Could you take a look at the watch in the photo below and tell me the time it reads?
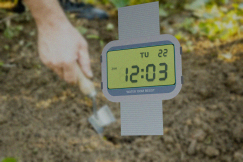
12:03
